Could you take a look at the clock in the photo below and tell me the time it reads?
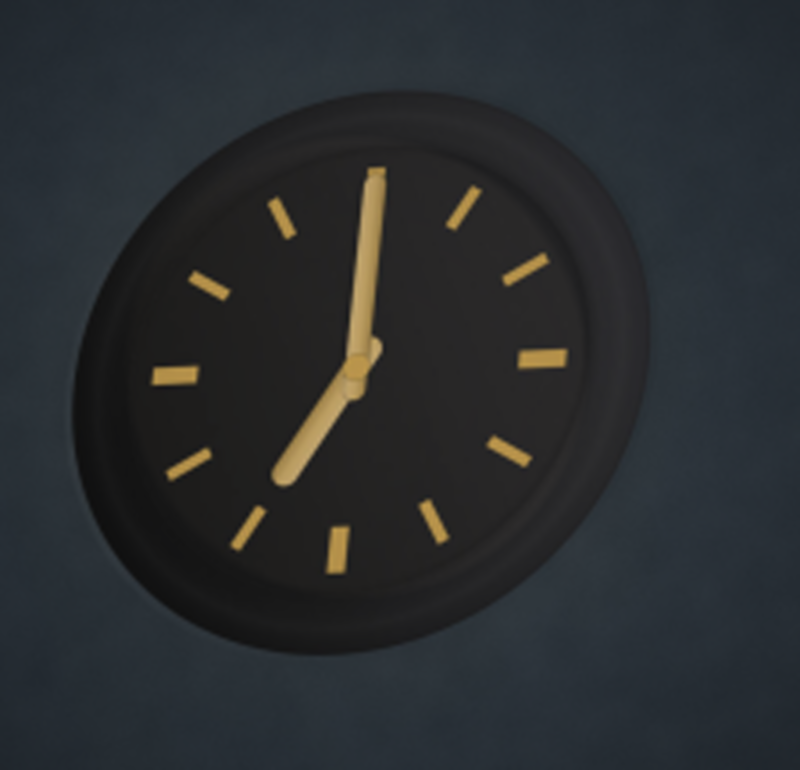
7:00
